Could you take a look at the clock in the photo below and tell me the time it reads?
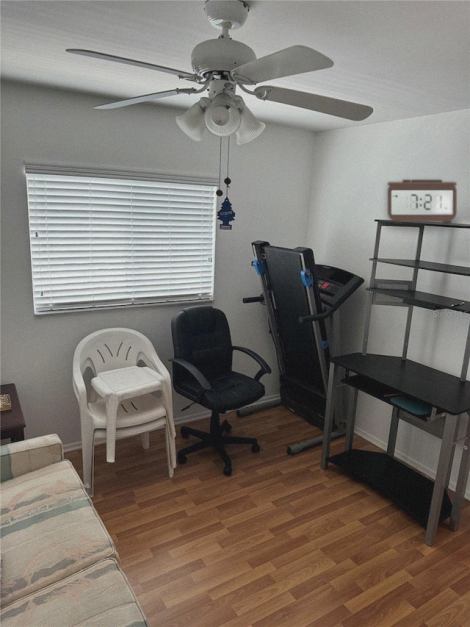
7:21
